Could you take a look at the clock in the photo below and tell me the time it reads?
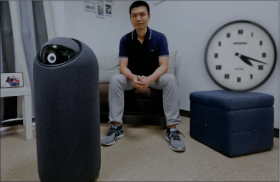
4:18
